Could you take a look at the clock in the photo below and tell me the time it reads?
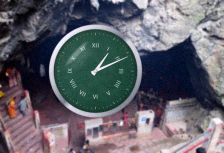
1:11
